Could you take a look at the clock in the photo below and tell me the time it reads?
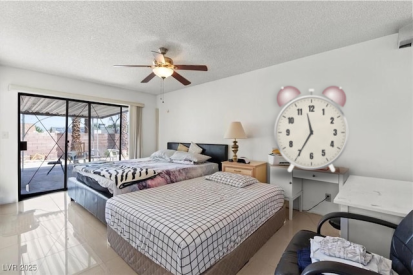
11:35
